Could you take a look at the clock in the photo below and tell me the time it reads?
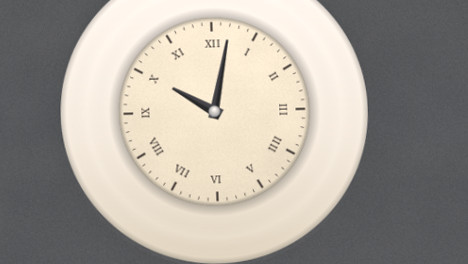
10:02
